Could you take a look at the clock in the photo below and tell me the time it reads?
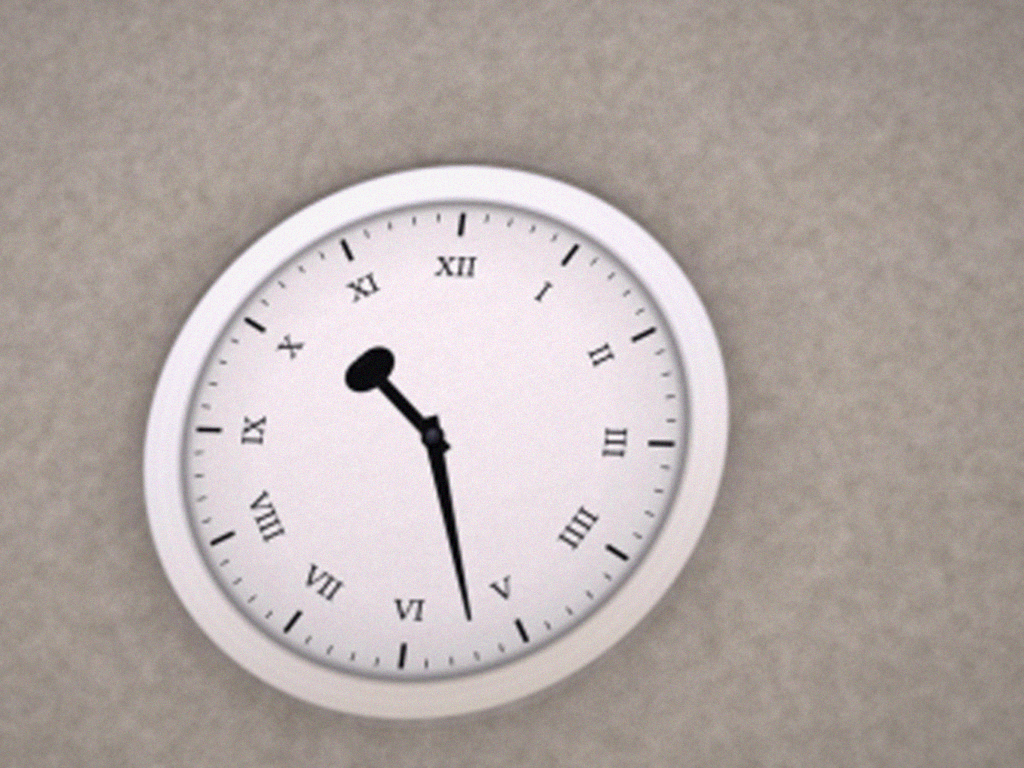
10:27
